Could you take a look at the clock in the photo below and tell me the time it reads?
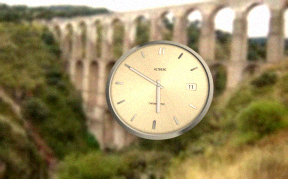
5:50
